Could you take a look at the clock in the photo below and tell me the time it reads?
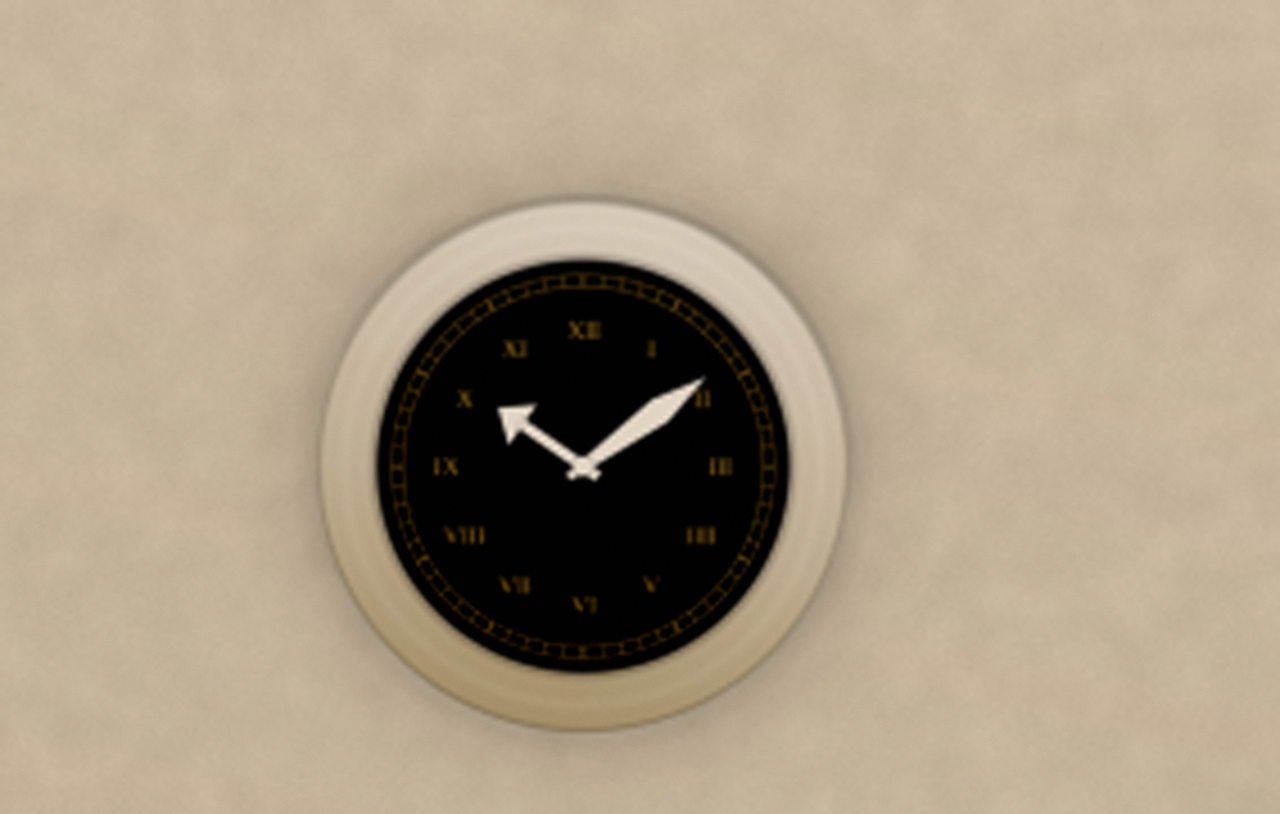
10:09
